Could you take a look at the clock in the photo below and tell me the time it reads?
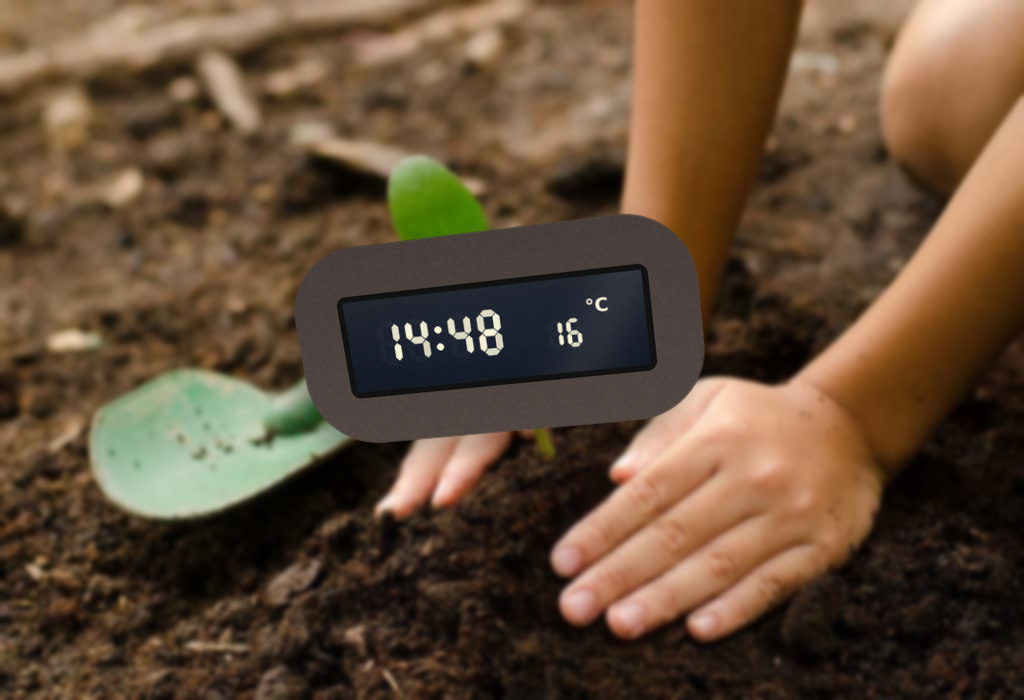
14:48
